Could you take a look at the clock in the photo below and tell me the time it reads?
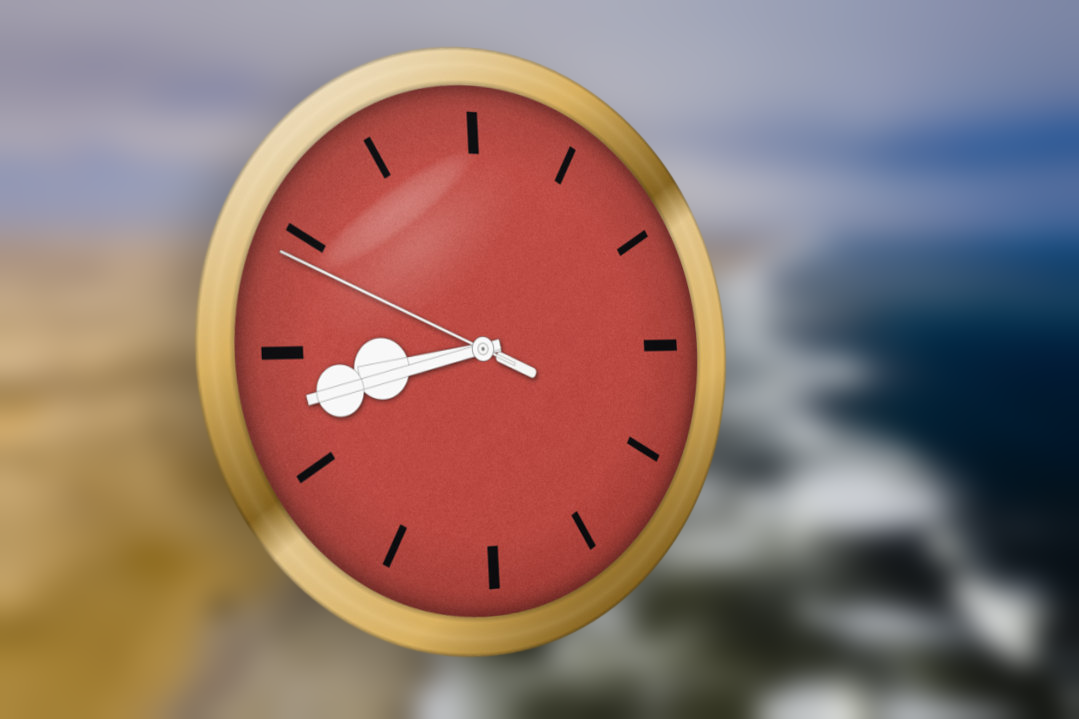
8:42:49
